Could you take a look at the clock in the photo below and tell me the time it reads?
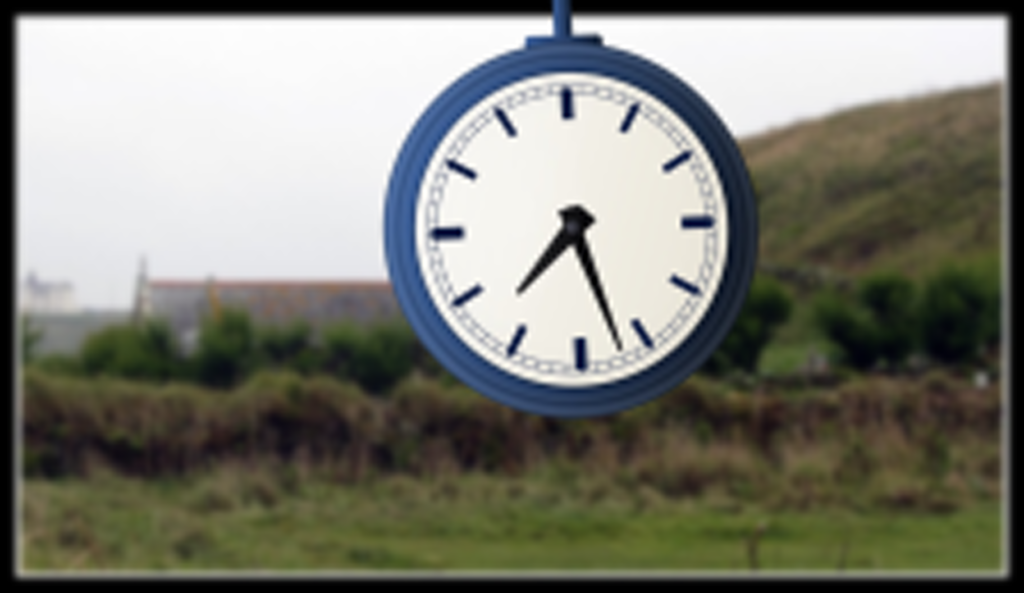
7:27
